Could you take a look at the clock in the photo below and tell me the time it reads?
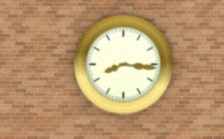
8:16
